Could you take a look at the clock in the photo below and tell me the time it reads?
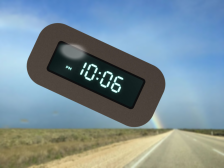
10:06
